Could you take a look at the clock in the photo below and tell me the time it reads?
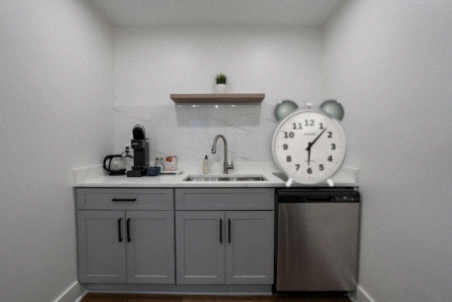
6:07
